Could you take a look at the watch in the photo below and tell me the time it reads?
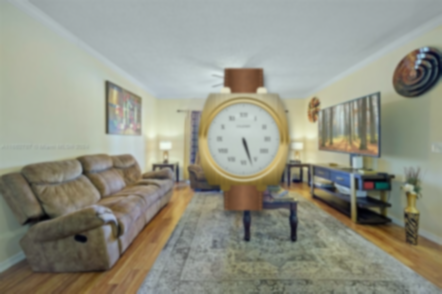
5:27
